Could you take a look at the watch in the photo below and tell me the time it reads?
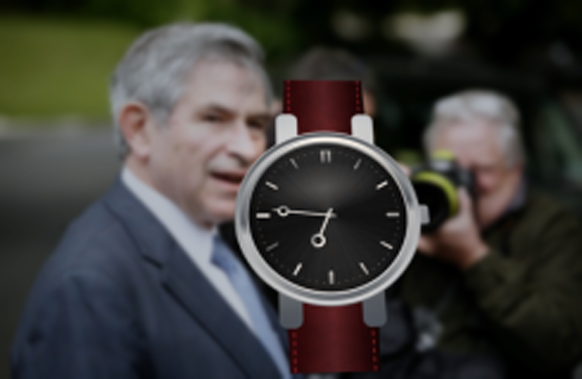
6:46
